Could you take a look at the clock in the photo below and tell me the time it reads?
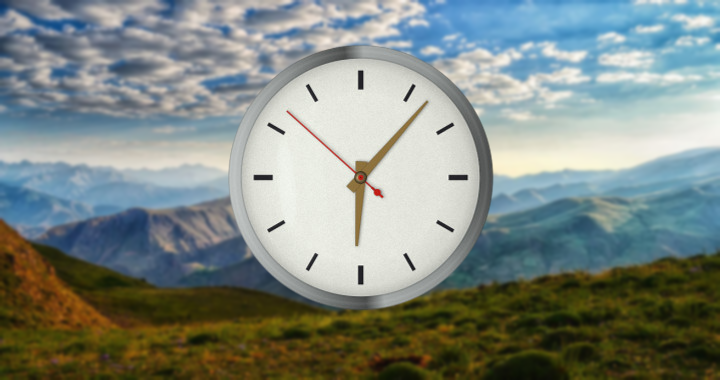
6:06:52
